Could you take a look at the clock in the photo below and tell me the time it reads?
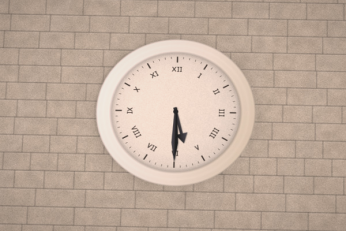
5:30
